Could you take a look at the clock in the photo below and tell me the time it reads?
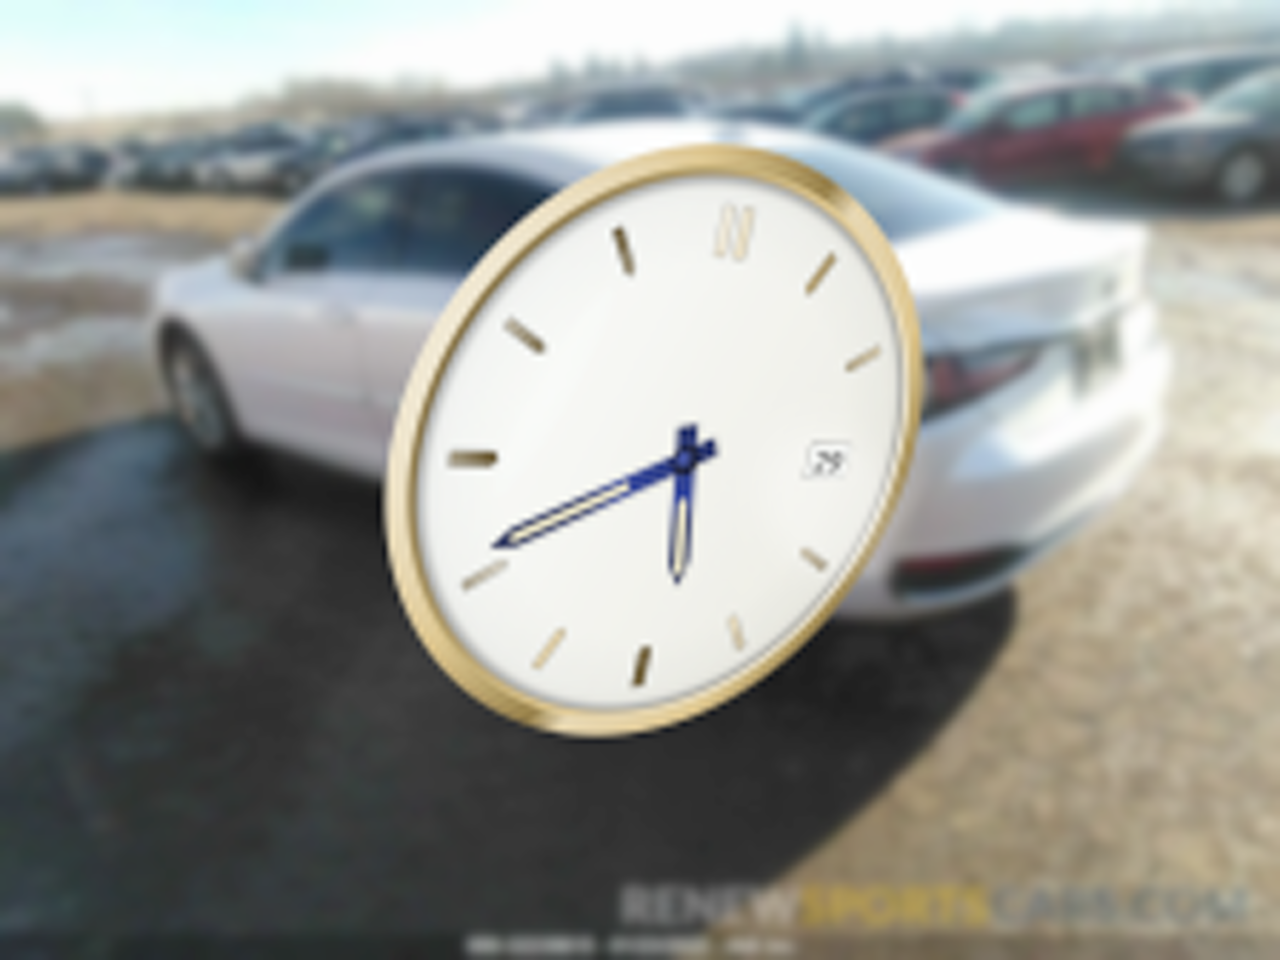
5:41
